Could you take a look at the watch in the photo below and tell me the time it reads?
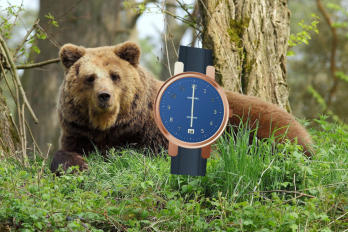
6:00
